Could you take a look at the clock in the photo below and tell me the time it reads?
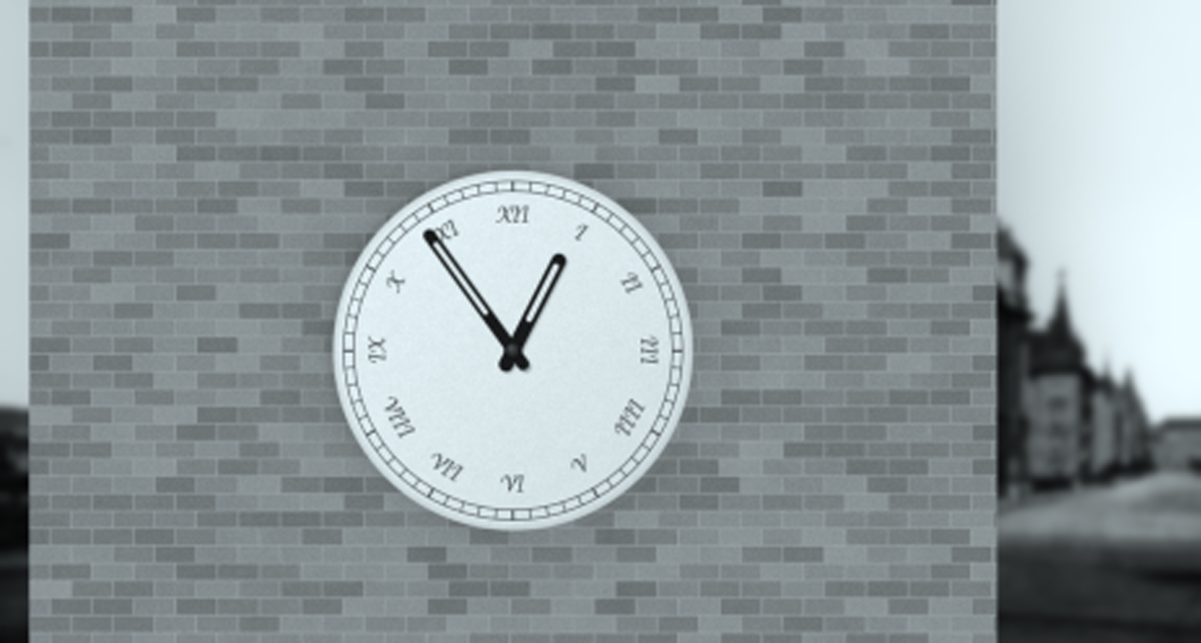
12:54
